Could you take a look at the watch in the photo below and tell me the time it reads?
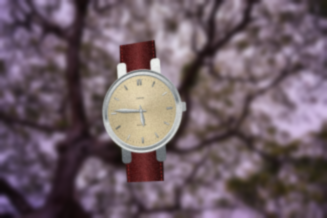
5:46
